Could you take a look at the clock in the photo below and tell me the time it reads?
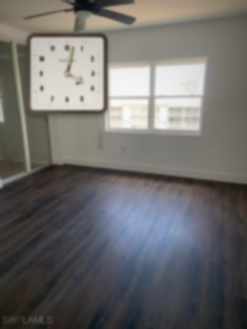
4:02
